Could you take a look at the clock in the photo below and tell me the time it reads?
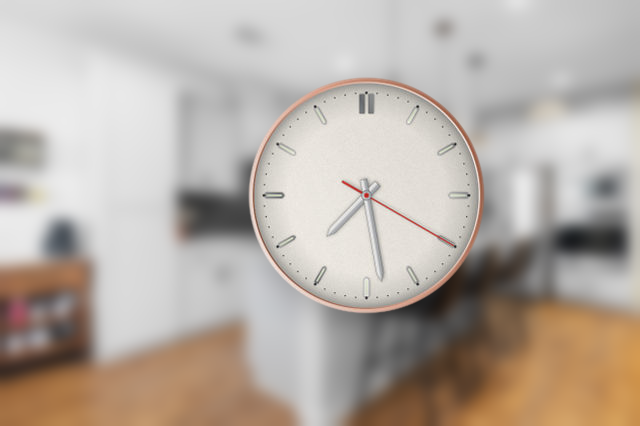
7:28:20
